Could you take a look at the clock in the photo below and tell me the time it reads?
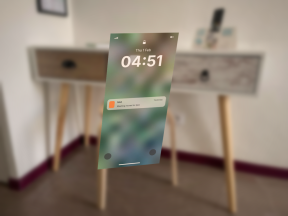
4:51
